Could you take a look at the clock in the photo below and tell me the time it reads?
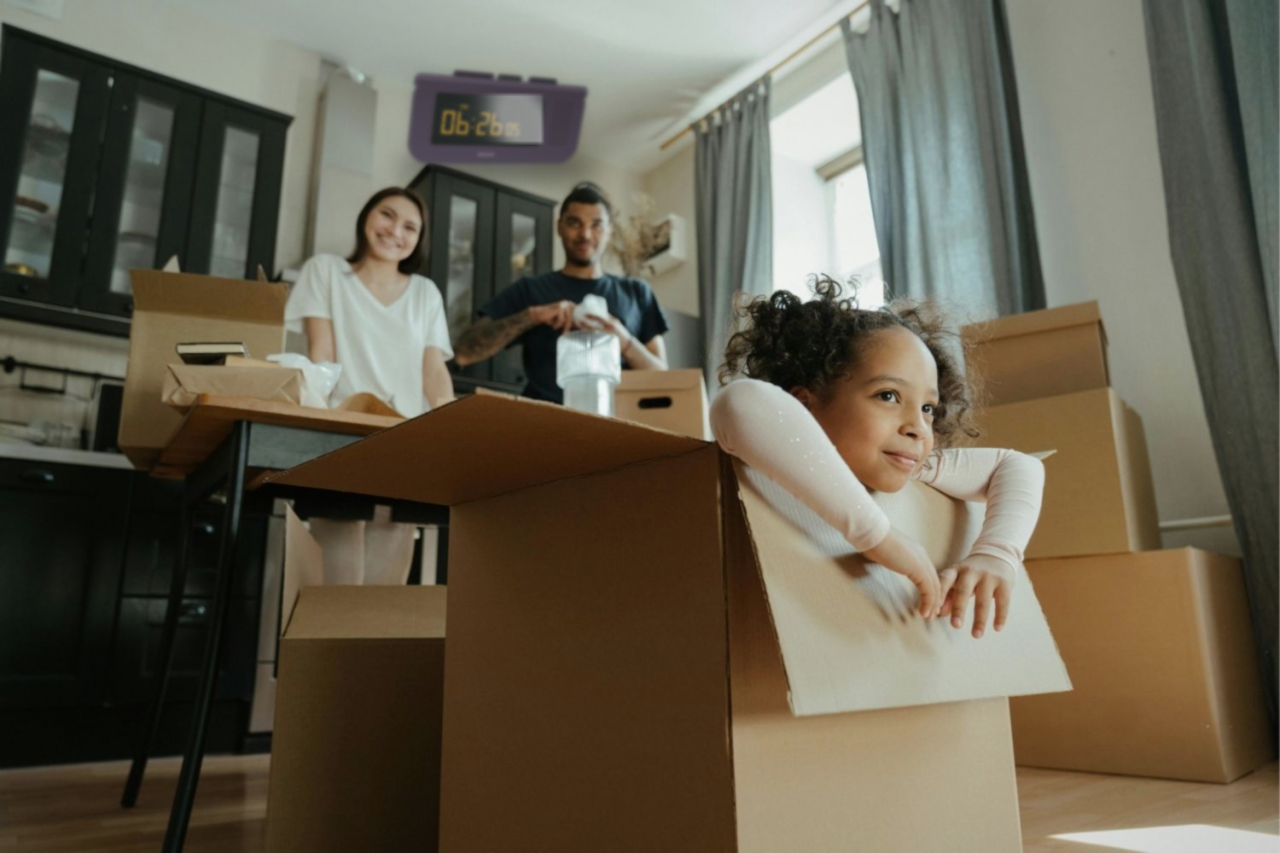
6:26
